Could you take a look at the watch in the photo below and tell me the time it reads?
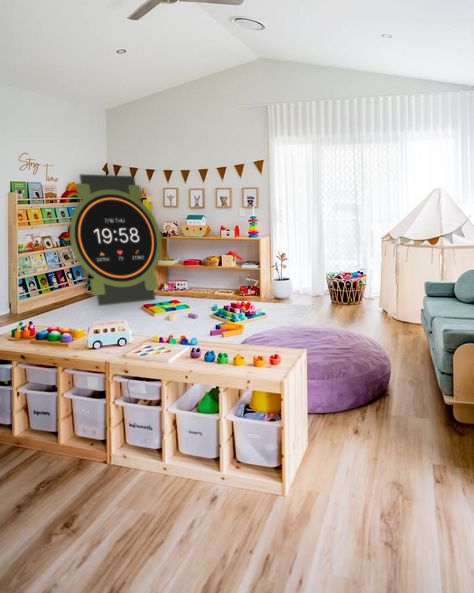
19:58
